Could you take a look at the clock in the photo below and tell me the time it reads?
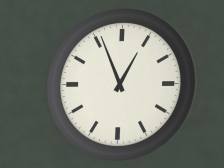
12:56
